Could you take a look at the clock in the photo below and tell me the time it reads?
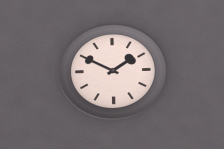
1:50
